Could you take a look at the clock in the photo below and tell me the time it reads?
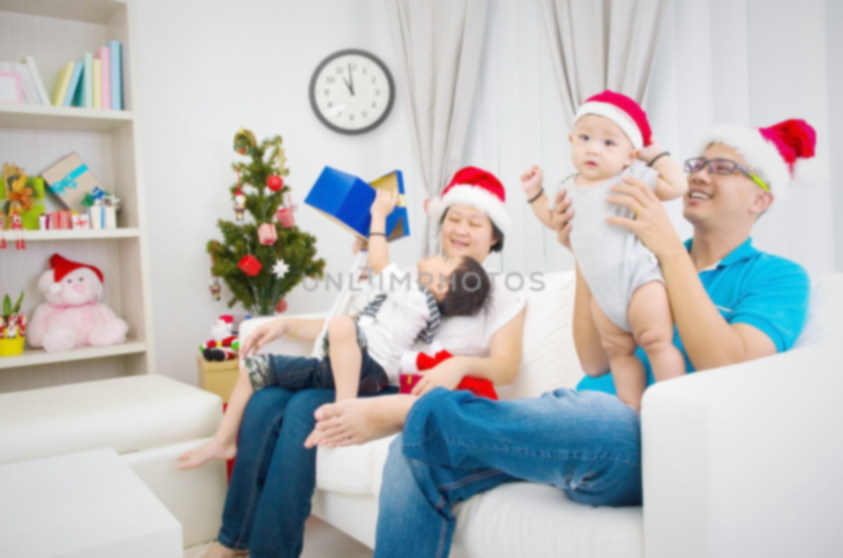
10:59
